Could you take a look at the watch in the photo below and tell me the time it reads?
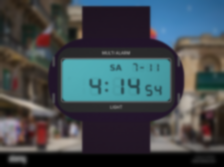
4:14:54
